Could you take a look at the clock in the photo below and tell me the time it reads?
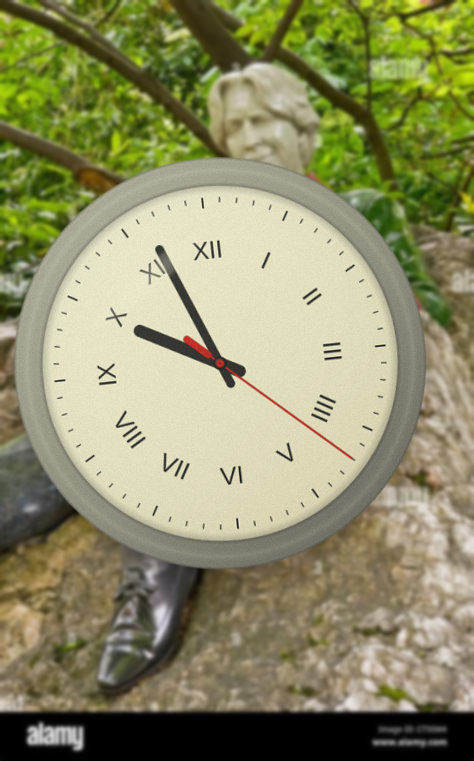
9:56:22
